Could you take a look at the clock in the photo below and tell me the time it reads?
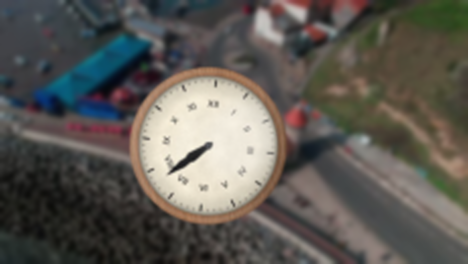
7:38
